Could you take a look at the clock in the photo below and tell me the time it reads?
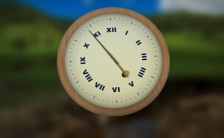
4:54
